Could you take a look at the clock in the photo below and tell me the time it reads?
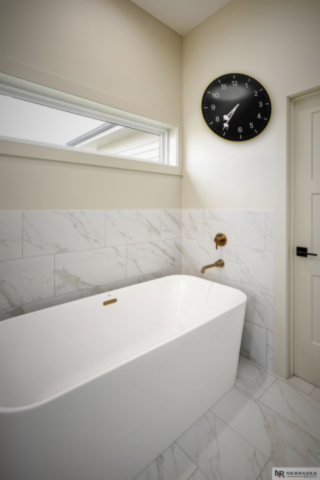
7:36
